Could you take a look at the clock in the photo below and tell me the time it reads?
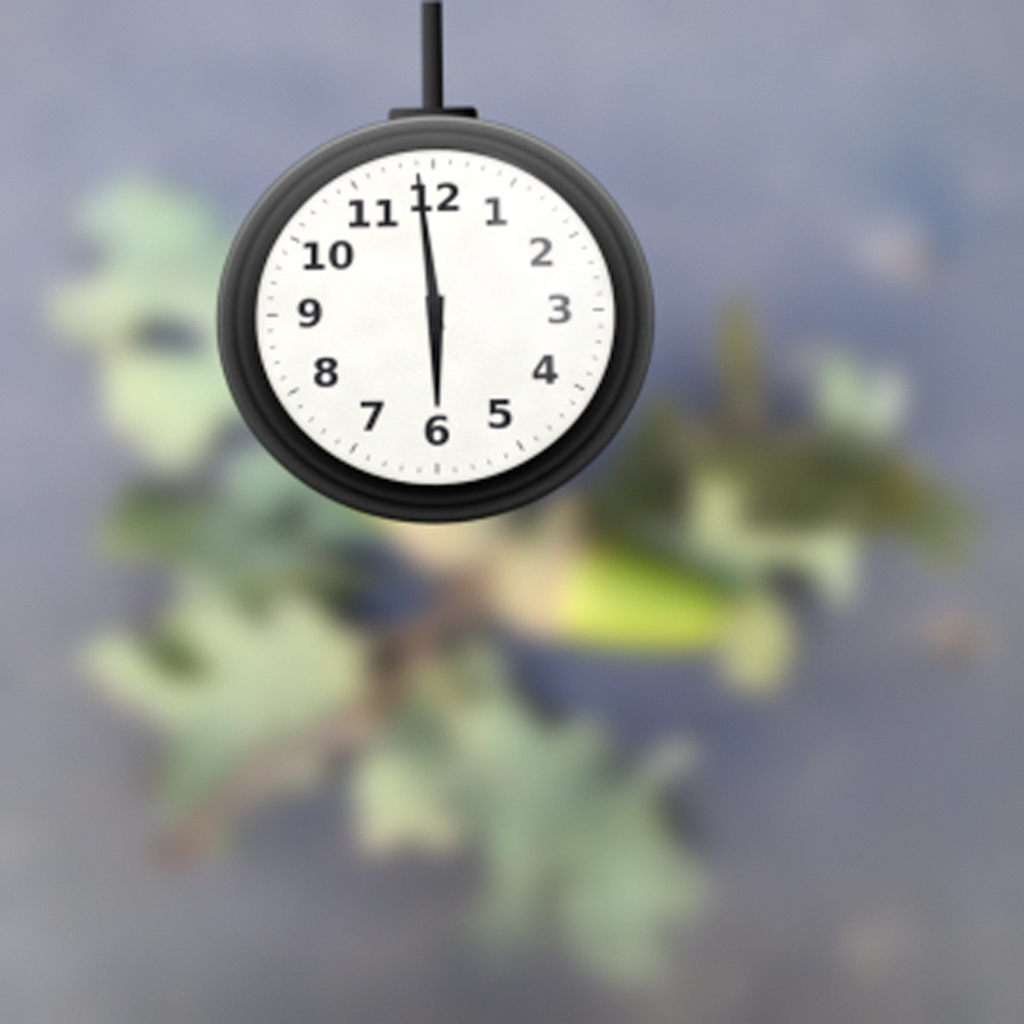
5:59
